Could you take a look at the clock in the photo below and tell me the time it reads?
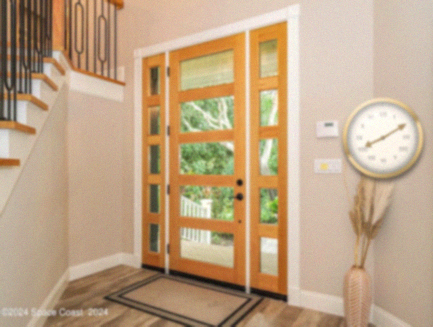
8:10
